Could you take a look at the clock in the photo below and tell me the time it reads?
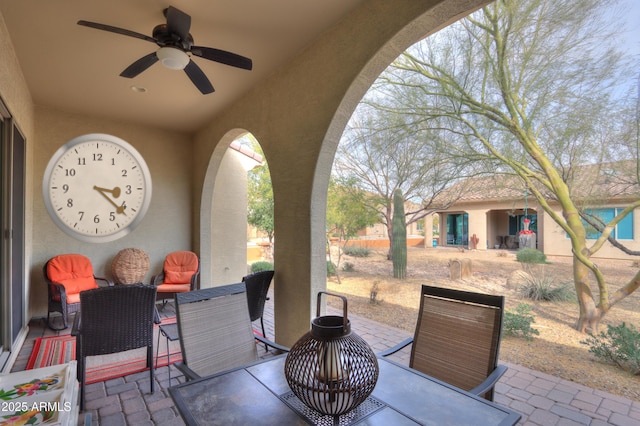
3:22
